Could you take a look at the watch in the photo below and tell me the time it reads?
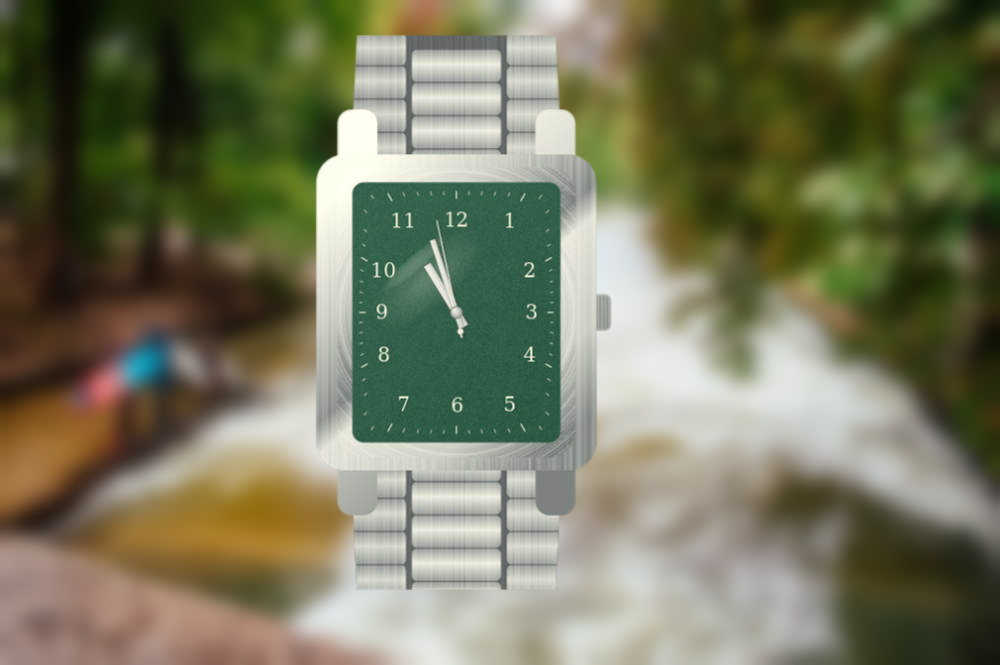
10:56:58
